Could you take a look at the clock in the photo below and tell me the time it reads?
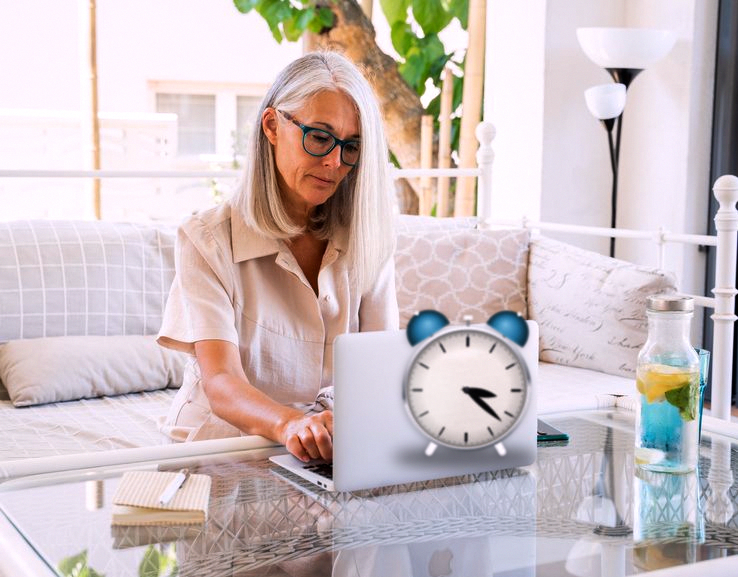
3:22
